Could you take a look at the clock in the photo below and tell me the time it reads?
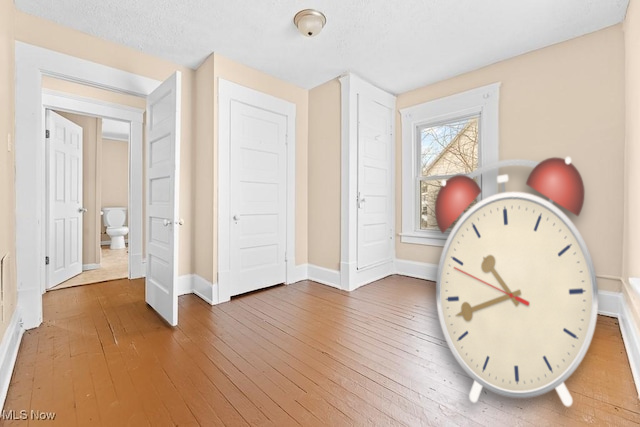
10:42:49
